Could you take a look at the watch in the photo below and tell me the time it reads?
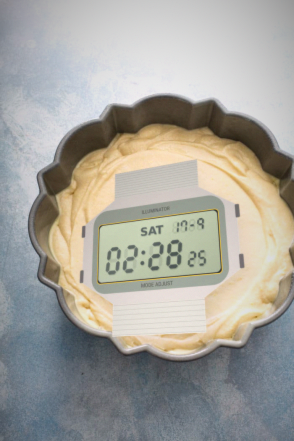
2:28:25
